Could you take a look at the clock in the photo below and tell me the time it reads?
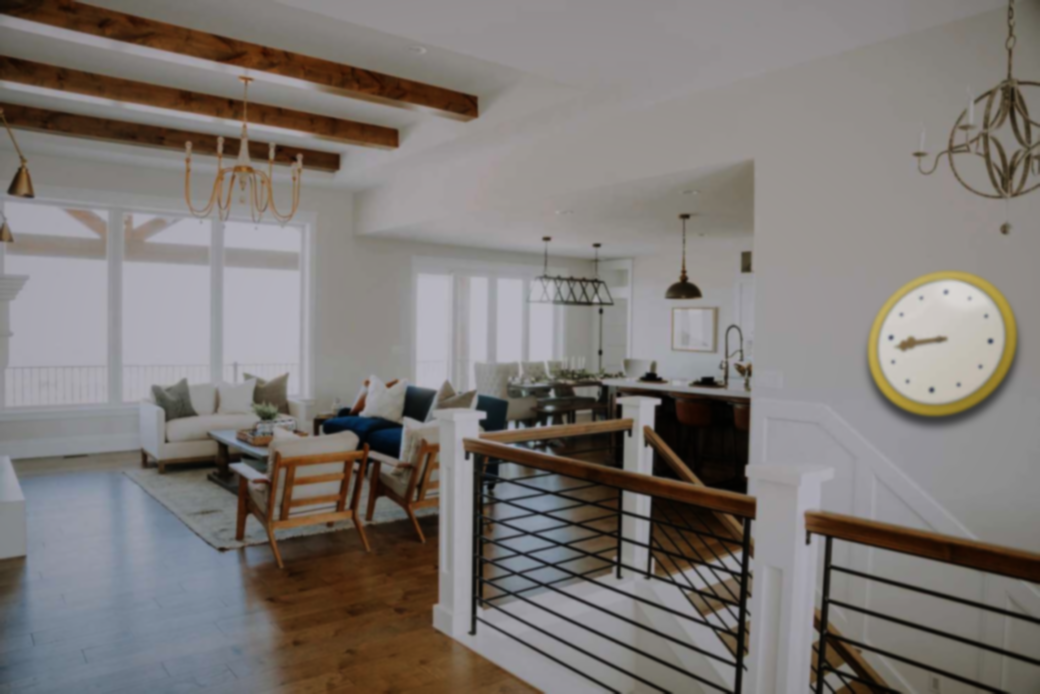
8:43
